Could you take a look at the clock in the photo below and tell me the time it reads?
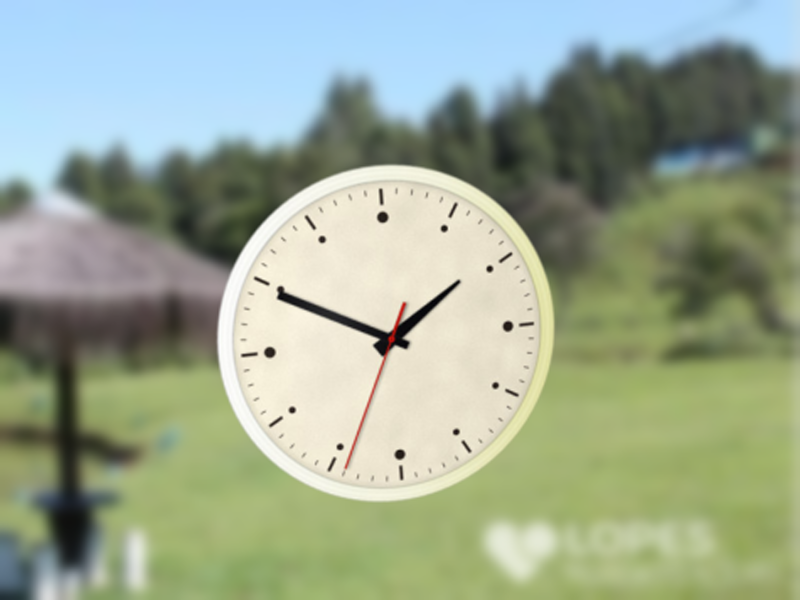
1:49:34
